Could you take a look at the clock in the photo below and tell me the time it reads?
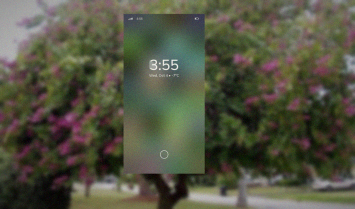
3:55
